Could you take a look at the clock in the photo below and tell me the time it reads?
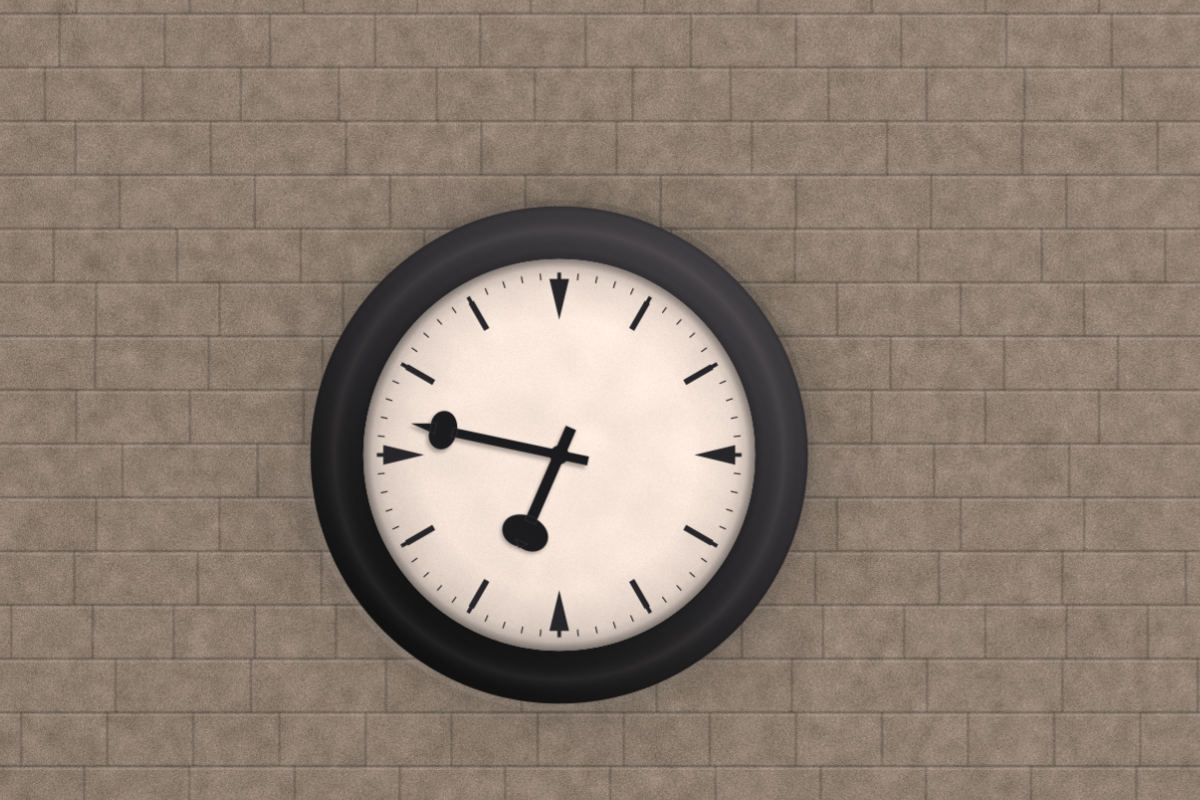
6:47
